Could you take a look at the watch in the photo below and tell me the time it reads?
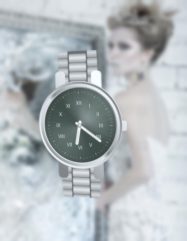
6:21
